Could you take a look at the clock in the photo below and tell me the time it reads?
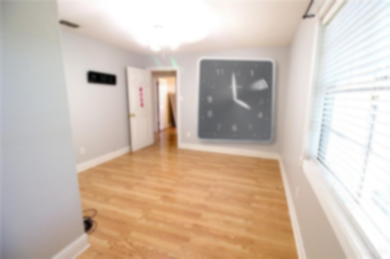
3:59
